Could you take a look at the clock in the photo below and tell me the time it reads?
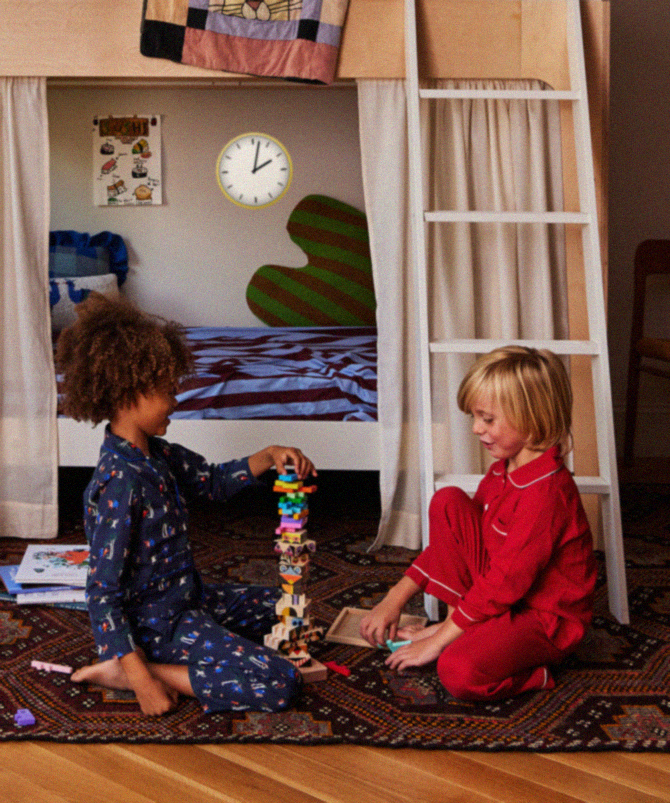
2:02
